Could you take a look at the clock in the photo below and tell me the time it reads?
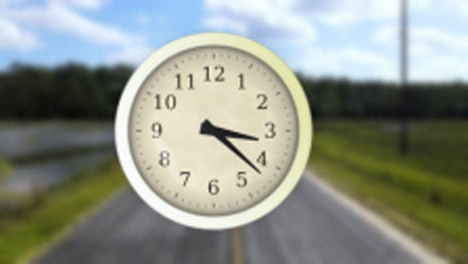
3:22
